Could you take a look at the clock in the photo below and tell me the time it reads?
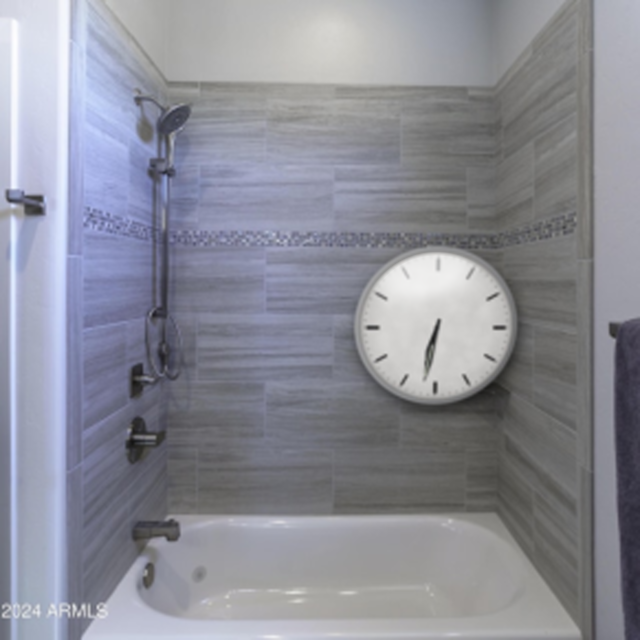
6:32
